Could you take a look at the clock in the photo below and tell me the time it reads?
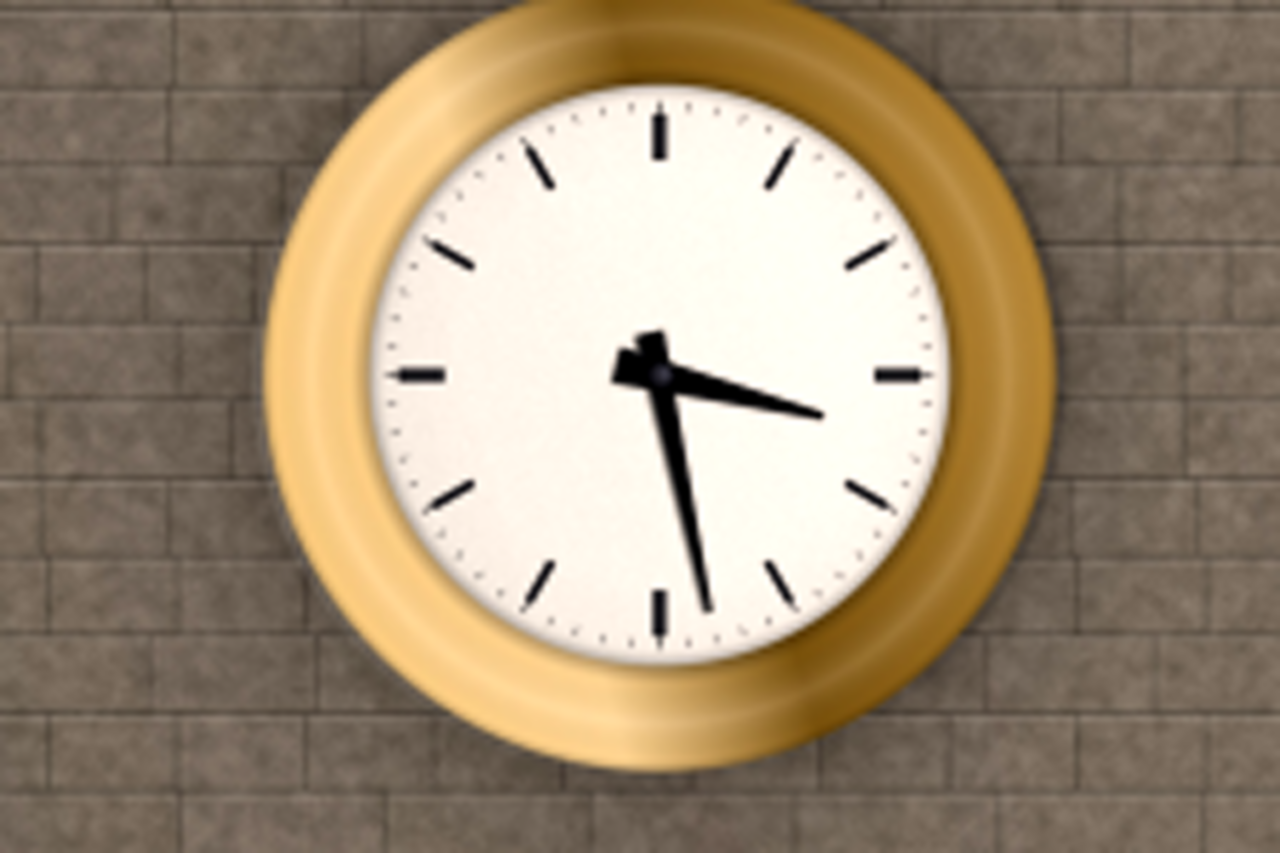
3:28
